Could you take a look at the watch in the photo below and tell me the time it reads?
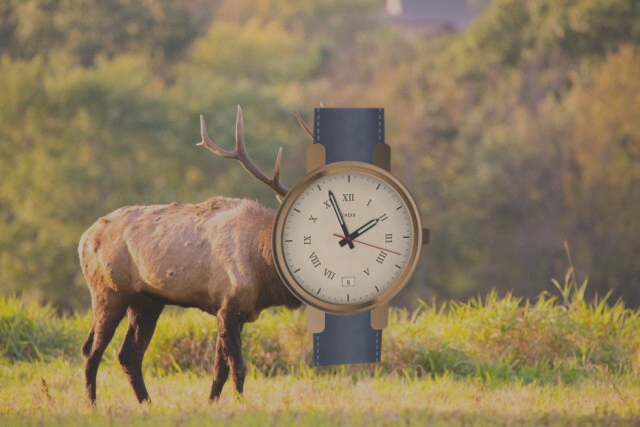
1:56:18
